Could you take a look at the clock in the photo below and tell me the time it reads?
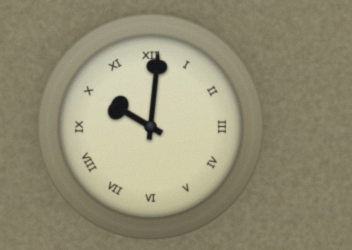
10:01
